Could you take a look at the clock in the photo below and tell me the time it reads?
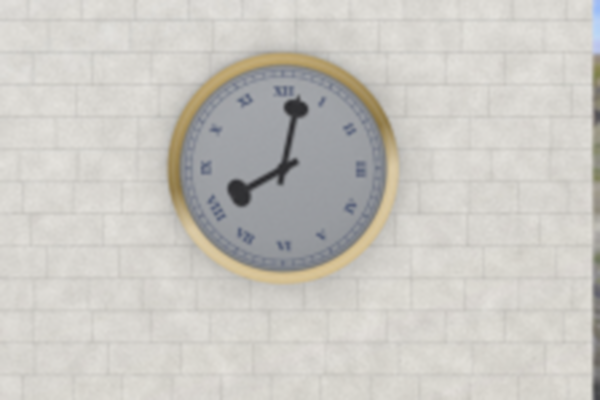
8:02
